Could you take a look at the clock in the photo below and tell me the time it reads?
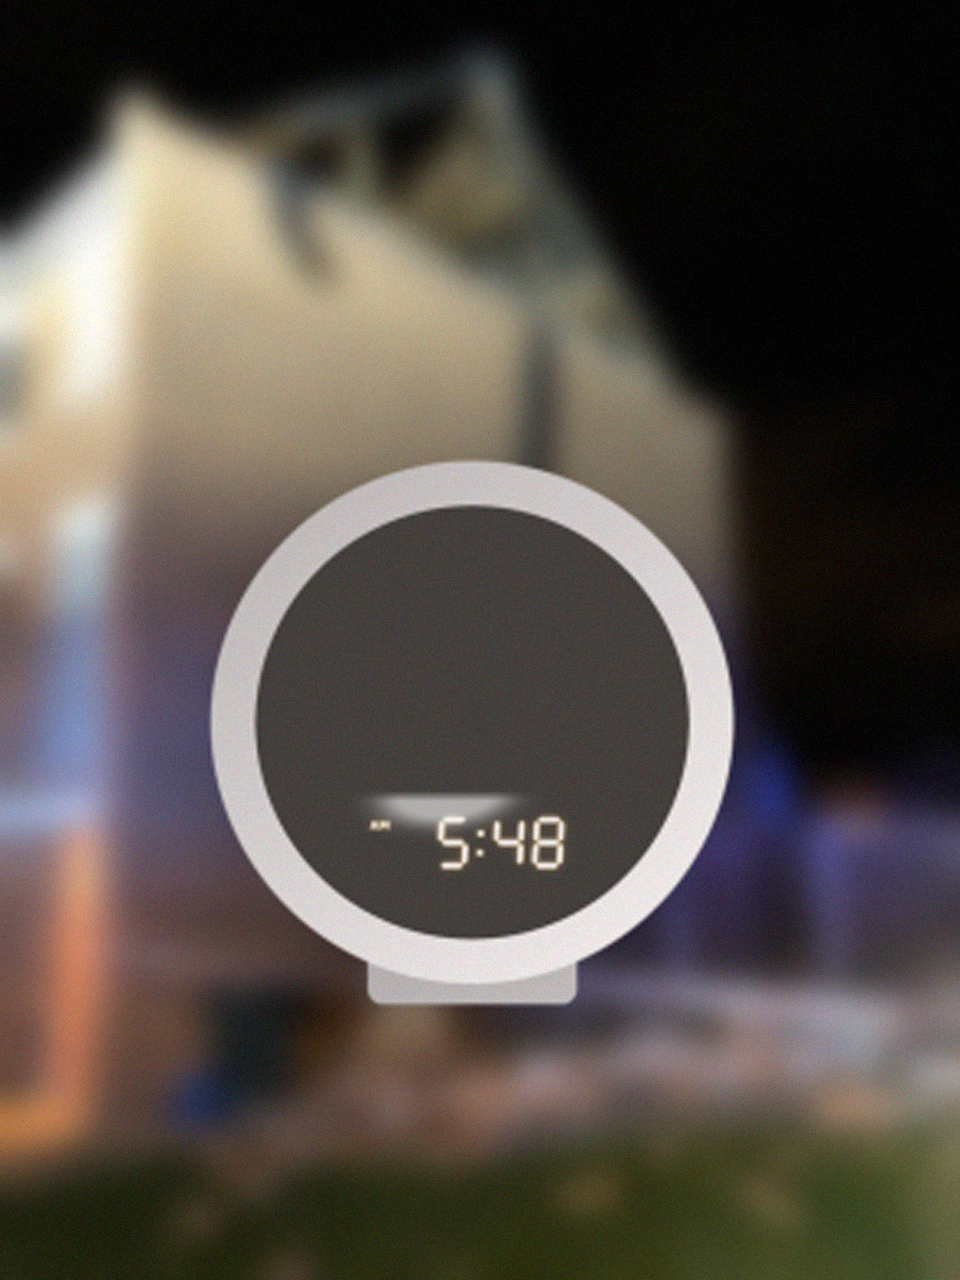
5:48
